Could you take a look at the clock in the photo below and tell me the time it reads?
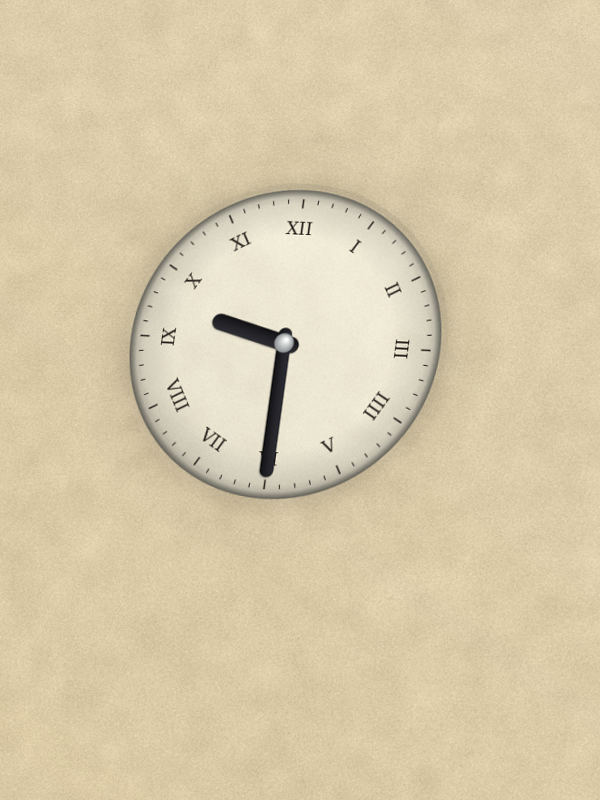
9:30
